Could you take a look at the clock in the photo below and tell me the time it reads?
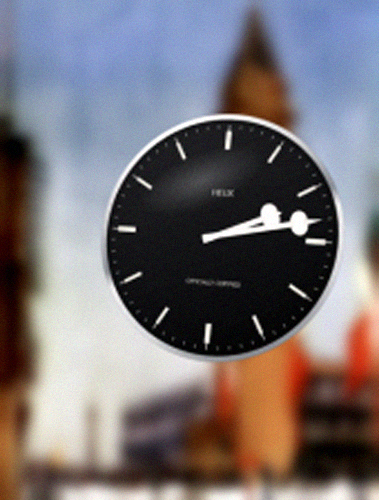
2:13
